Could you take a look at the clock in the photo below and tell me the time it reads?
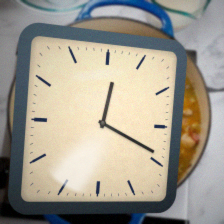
12:19
